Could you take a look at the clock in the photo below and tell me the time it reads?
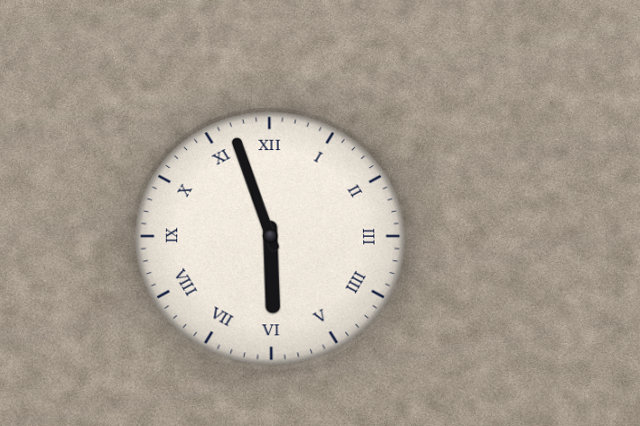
5:57
